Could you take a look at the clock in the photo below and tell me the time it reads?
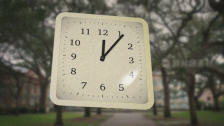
12:06
